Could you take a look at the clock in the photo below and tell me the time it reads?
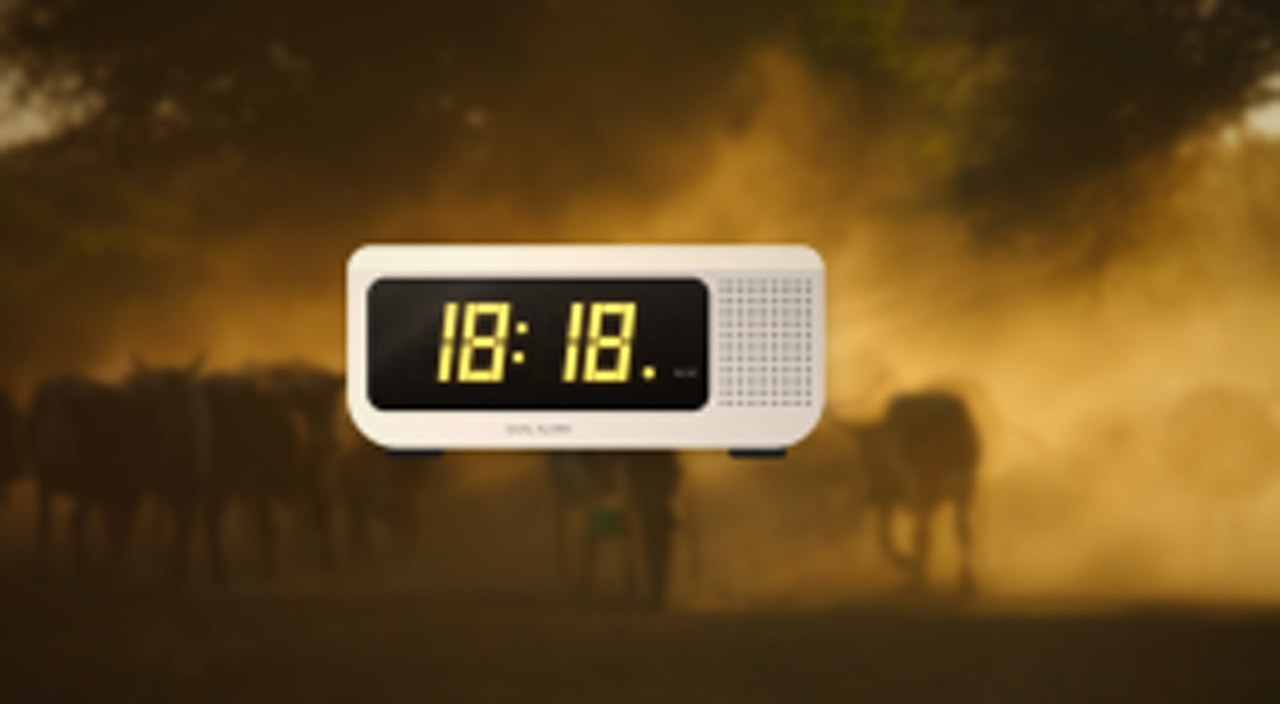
18:18
